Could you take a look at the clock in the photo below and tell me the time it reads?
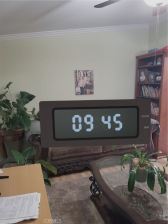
9:45
